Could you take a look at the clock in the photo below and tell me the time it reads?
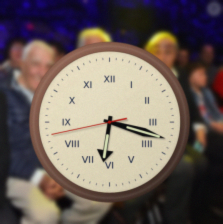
6:17:43
